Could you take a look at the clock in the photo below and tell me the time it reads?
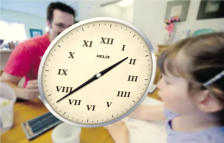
1:38
